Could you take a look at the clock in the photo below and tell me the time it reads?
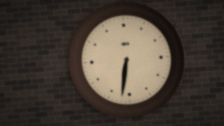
6:32
